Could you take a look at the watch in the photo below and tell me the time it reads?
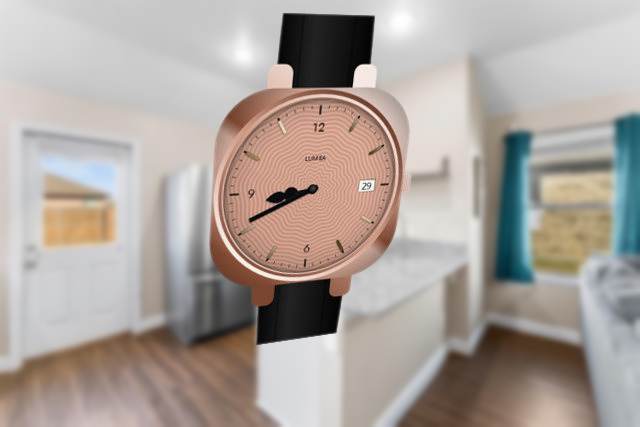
8:41
